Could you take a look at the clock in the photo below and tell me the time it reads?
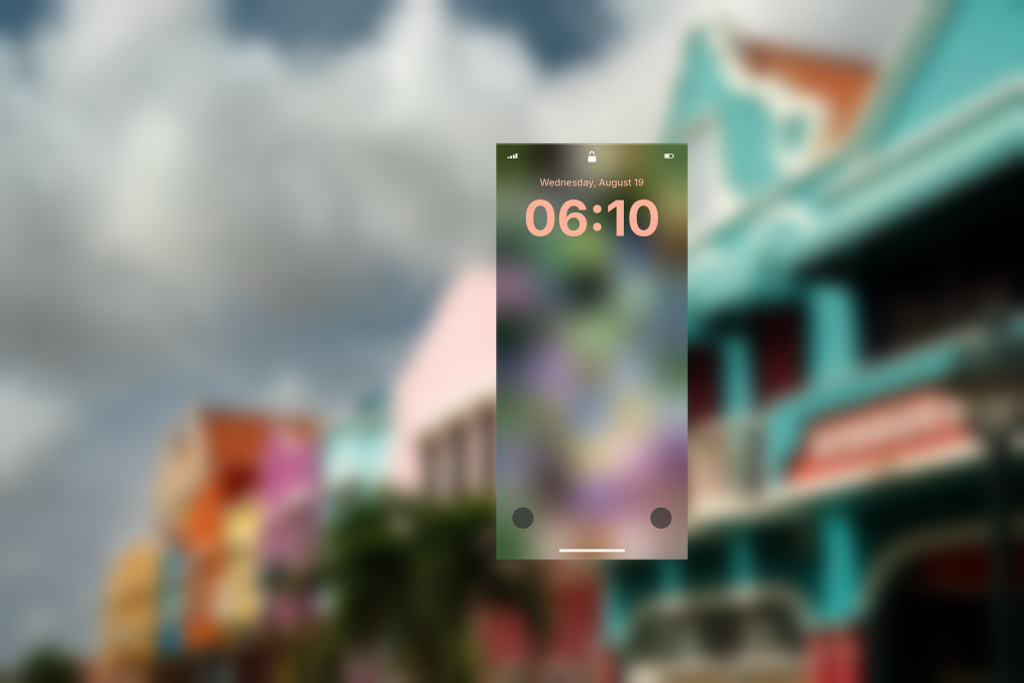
6:10
